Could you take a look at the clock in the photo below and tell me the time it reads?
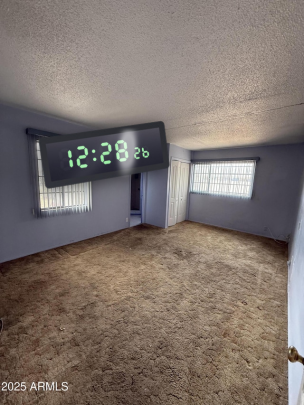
12:28:26
